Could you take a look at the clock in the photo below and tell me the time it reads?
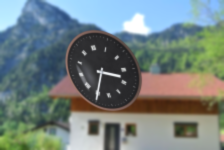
3:35
